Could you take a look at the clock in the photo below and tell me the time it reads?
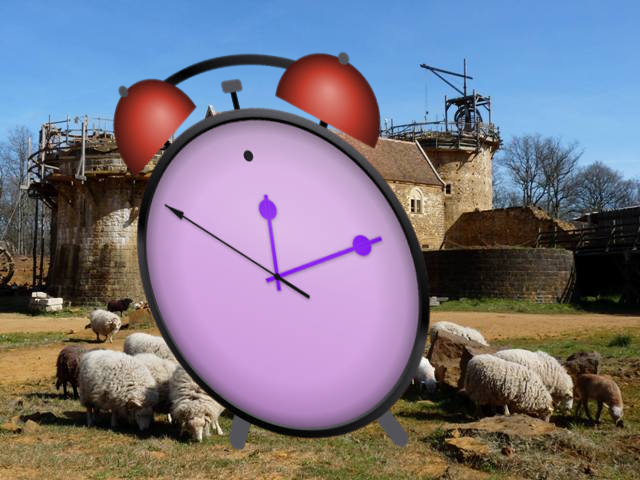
12:12:51
